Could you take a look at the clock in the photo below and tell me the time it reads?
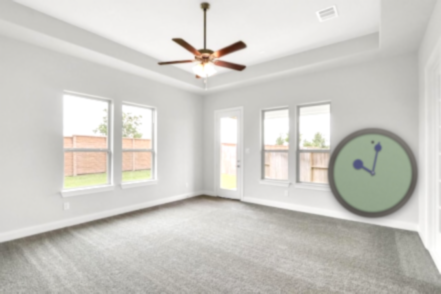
10:02
